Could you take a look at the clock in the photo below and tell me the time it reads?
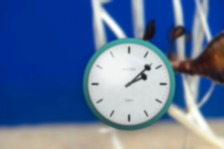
2:08
